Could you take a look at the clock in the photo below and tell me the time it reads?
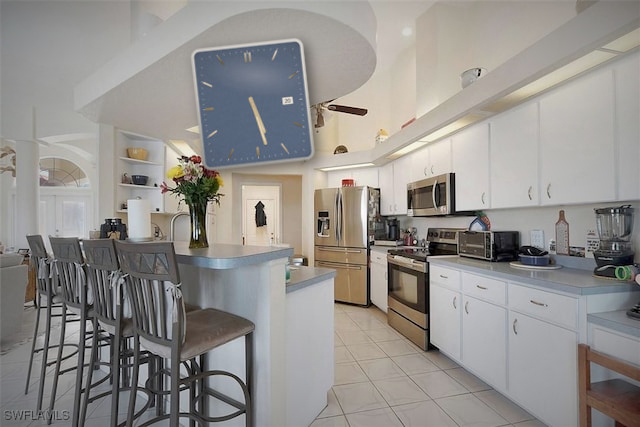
5:28
